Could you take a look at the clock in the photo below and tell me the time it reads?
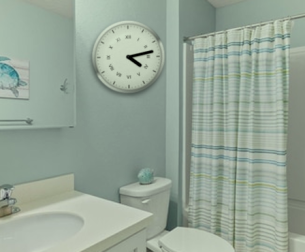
4:13
